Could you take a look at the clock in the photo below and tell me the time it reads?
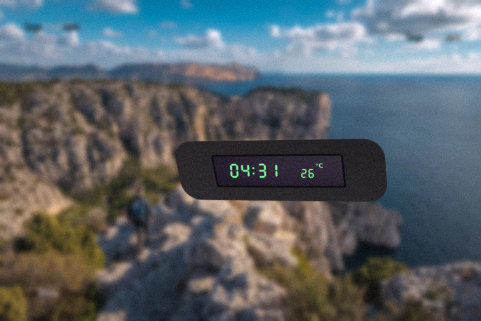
4:31
